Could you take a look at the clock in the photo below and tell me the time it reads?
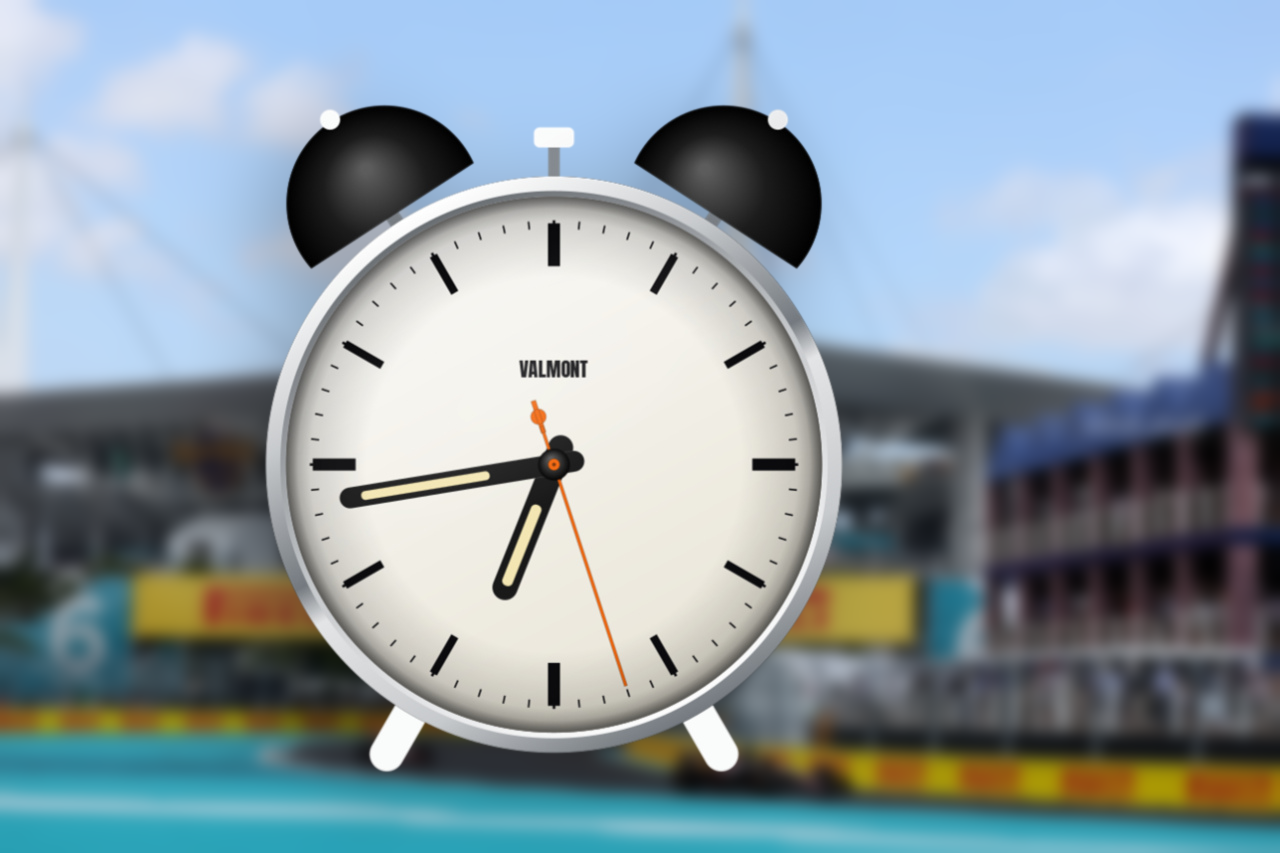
6:43:27
